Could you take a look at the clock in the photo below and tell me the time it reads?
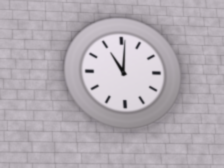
11:01
